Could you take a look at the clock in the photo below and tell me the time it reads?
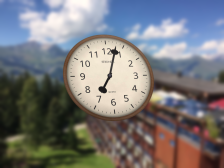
7:03
